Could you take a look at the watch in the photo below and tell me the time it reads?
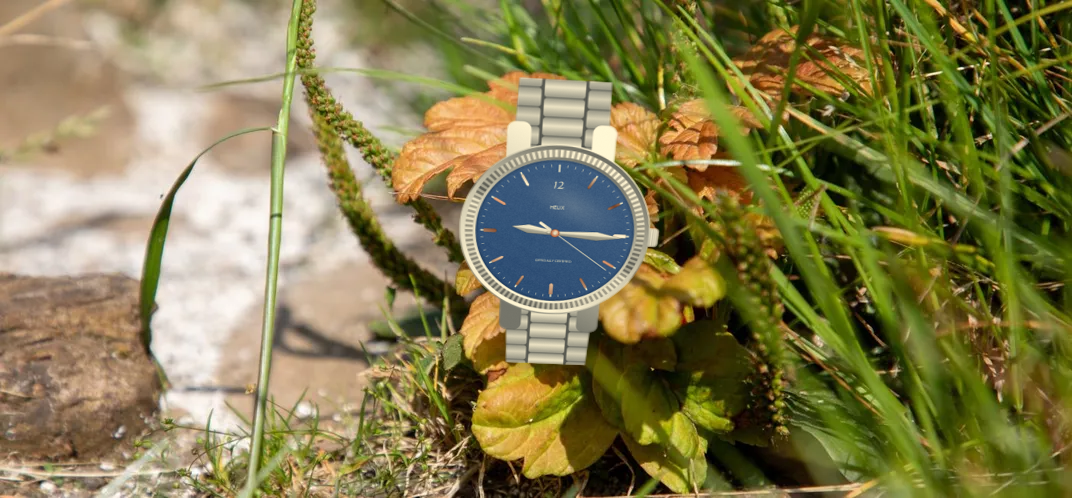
9:15:21
